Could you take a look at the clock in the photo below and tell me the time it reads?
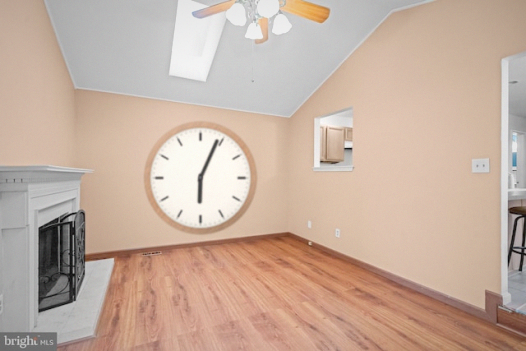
6:04
